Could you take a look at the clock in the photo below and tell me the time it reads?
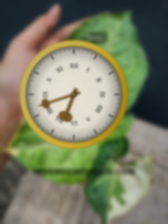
6:42
